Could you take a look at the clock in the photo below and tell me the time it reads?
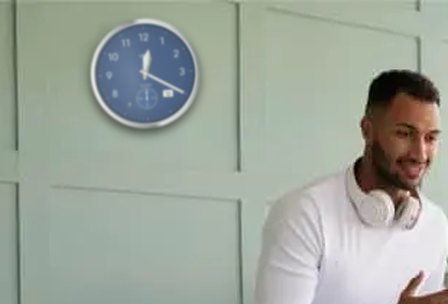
12:20
